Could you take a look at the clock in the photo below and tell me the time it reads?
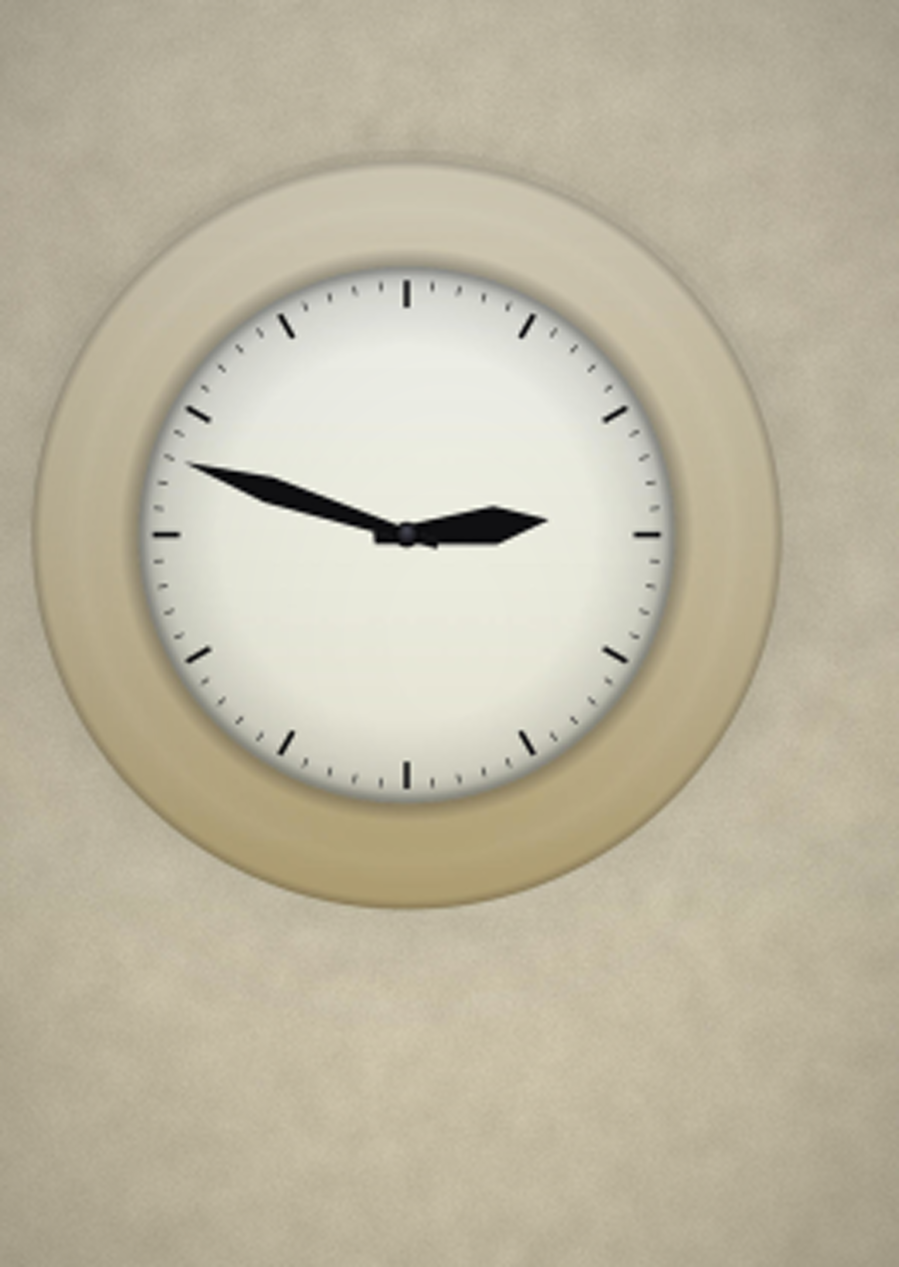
2:48
